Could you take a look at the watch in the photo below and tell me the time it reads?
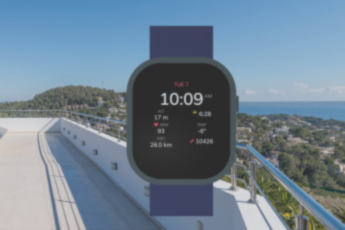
10:09
